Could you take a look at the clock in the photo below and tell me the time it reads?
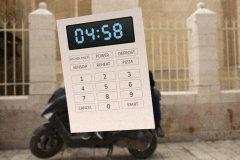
4:58
